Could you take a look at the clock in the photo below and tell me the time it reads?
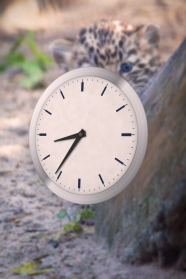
8:36
